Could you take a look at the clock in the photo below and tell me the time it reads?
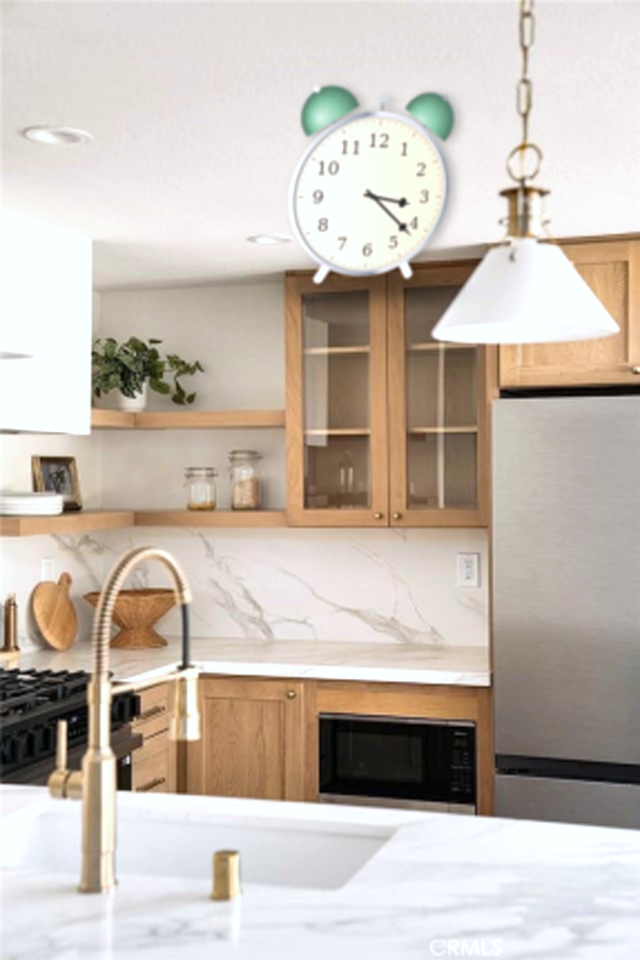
3:22
